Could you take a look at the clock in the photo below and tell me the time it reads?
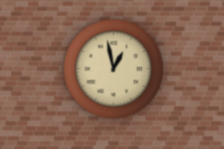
12:58
